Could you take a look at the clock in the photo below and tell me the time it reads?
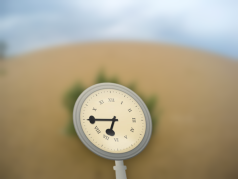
6:45
